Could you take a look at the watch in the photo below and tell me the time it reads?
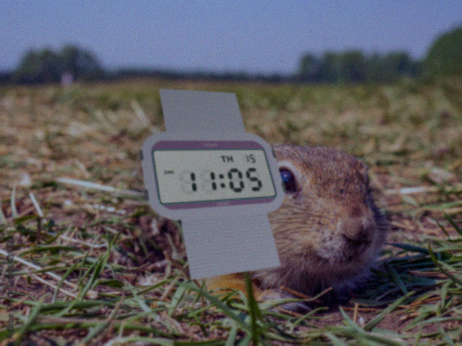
11:05
